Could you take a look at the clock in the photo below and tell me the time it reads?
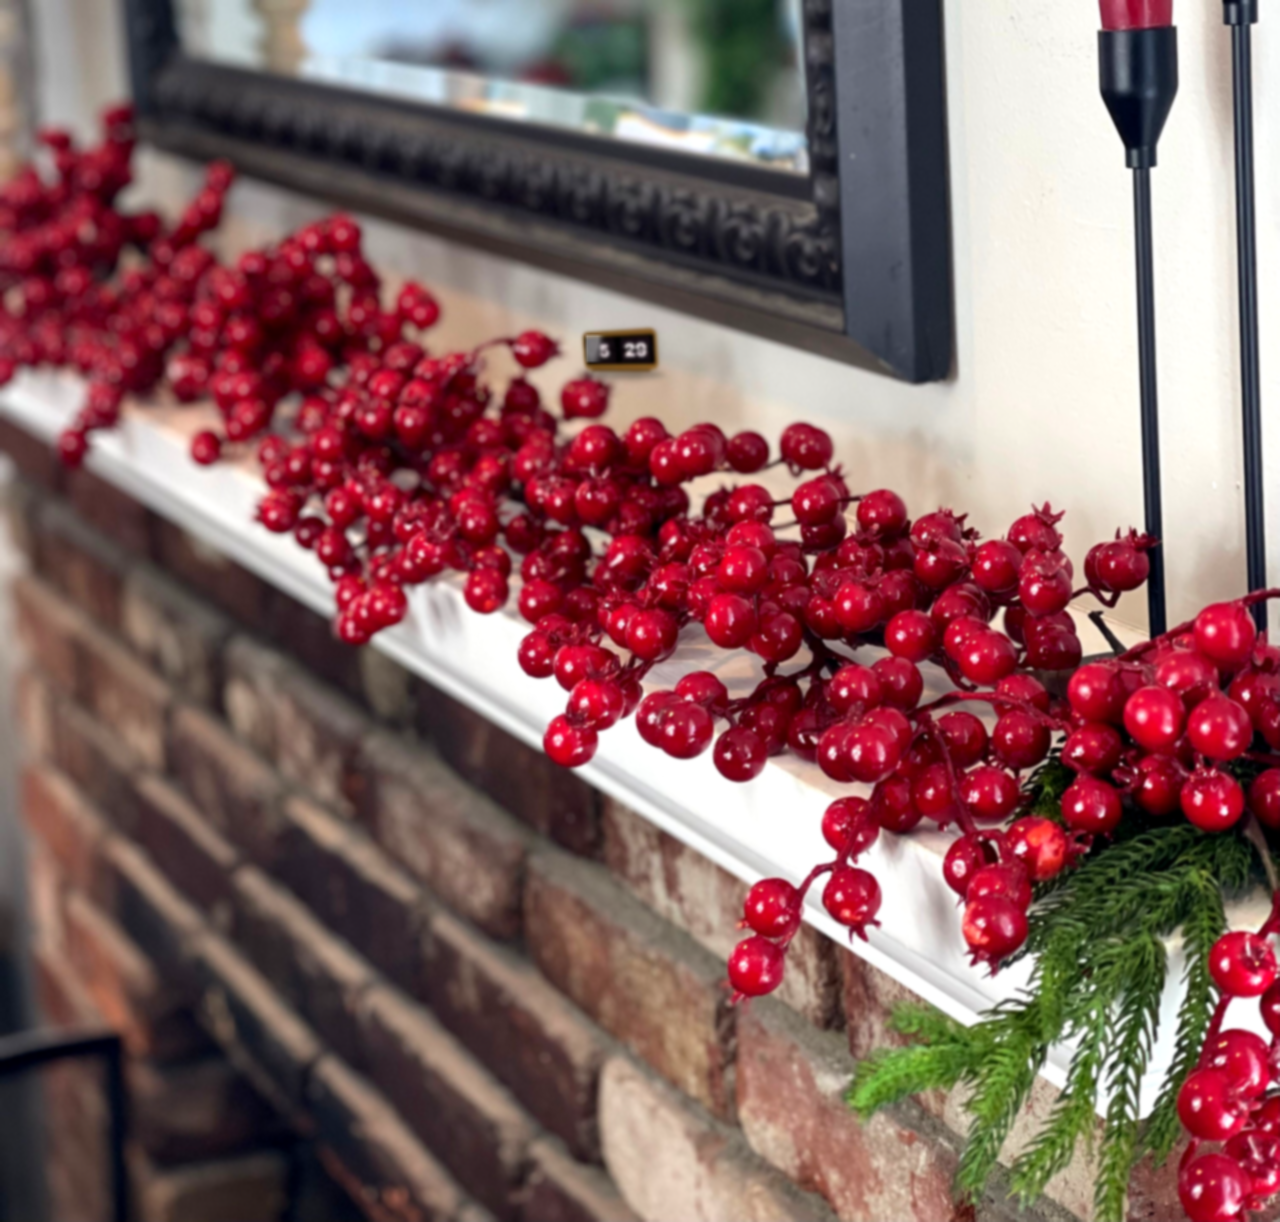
5:29
